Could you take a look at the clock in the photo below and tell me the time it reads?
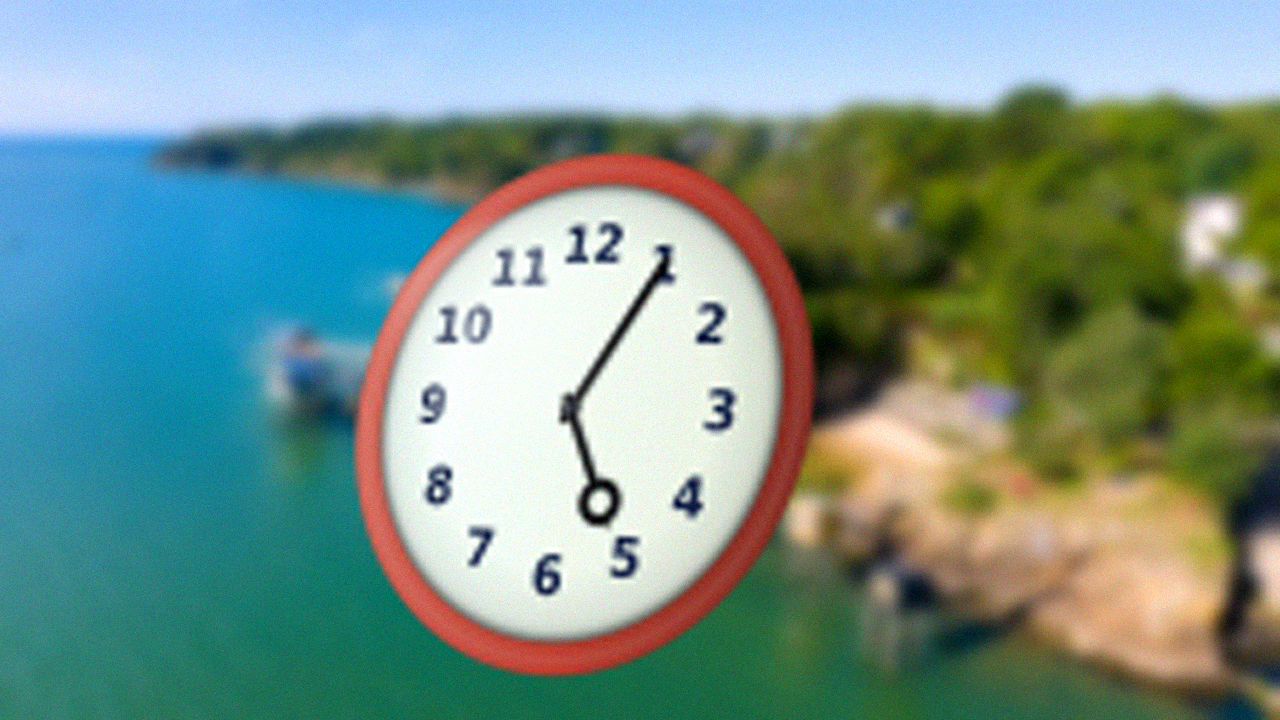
5:05
